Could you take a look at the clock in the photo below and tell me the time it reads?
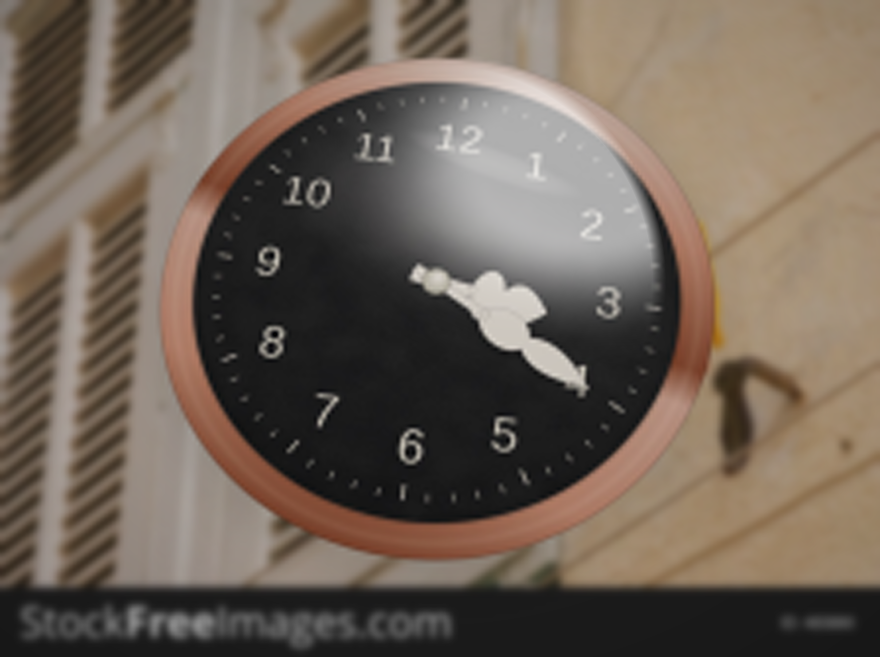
3:20
